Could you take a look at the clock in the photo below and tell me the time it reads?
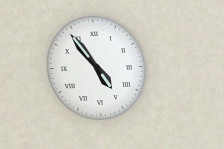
4:54
